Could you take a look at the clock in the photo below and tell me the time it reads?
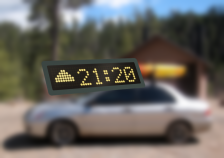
21:20
